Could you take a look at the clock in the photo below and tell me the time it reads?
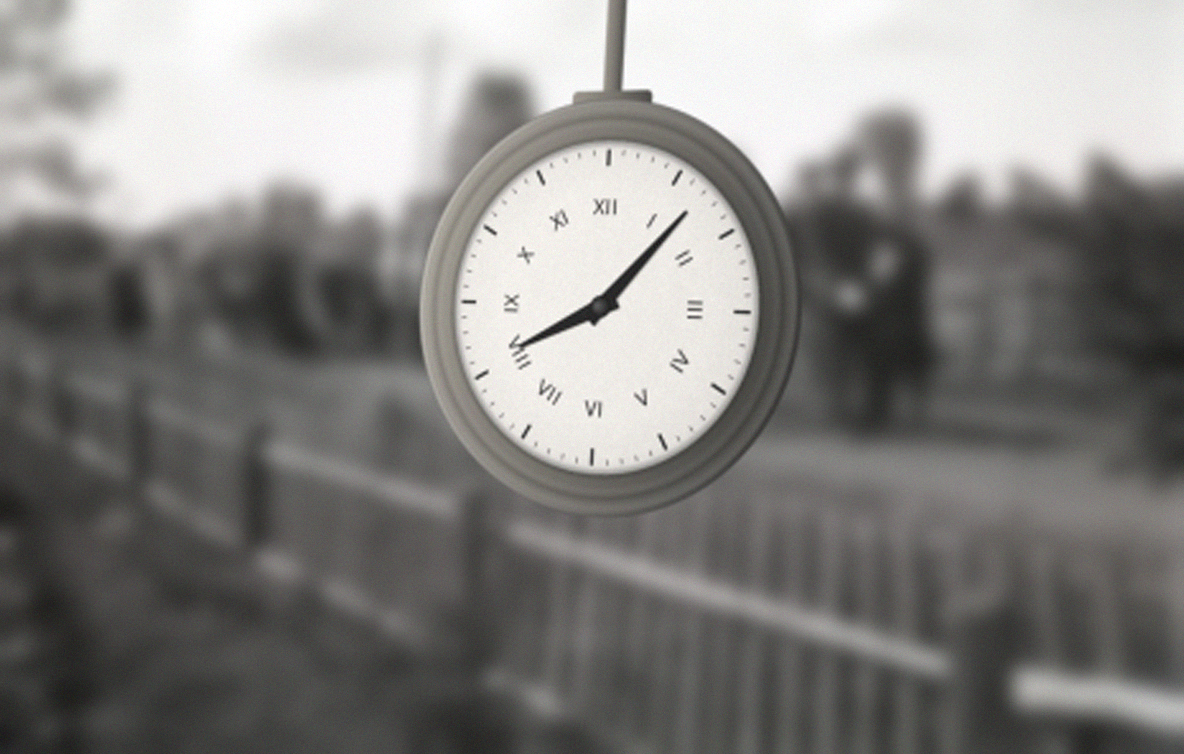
8:07
